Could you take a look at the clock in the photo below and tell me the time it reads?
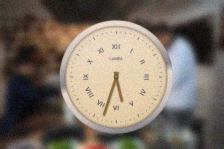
5:33
